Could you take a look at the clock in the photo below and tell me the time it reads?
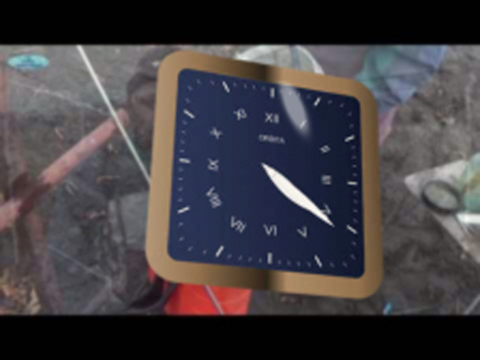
4:21
